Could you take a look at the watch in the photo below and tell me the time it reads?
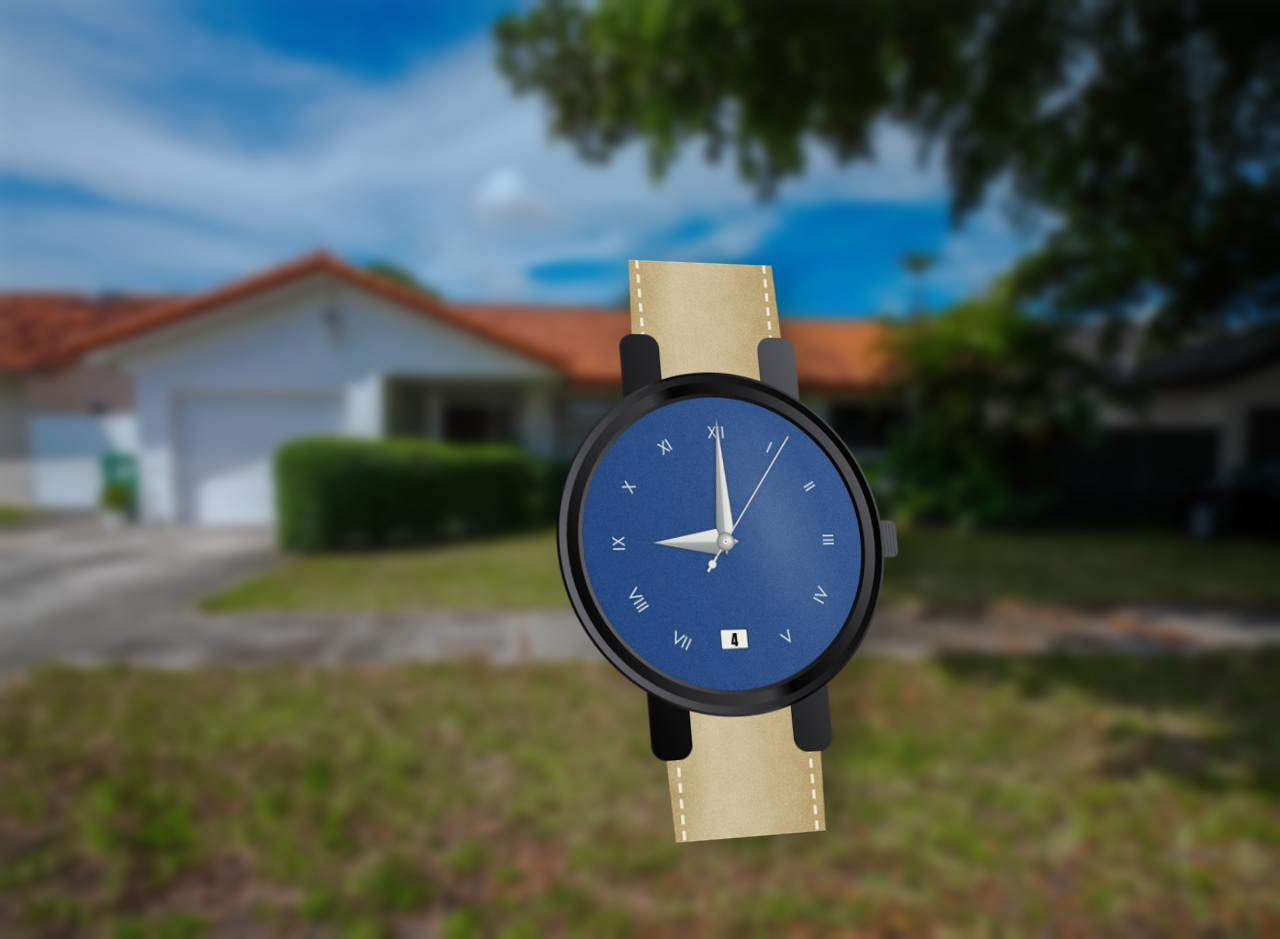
9:00:06
